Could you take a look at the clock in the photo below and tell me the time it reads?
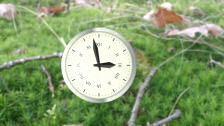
2:58
